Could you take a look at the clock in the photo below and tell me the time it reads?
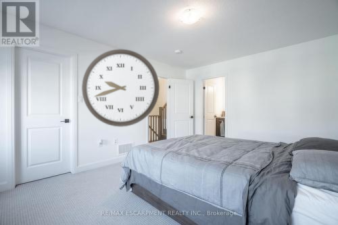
9:42
